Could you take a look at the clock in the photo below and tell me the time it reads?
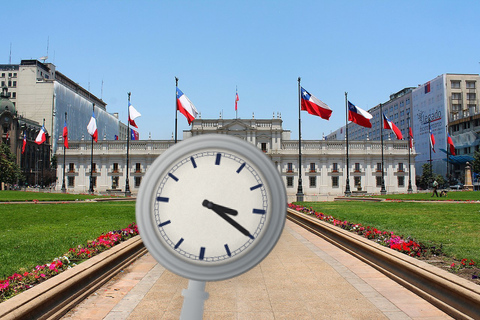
3:20
